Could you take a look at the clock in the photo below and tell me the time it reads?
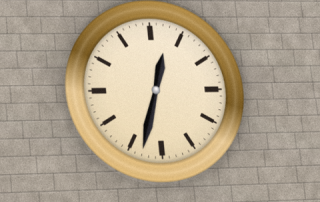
12:33
